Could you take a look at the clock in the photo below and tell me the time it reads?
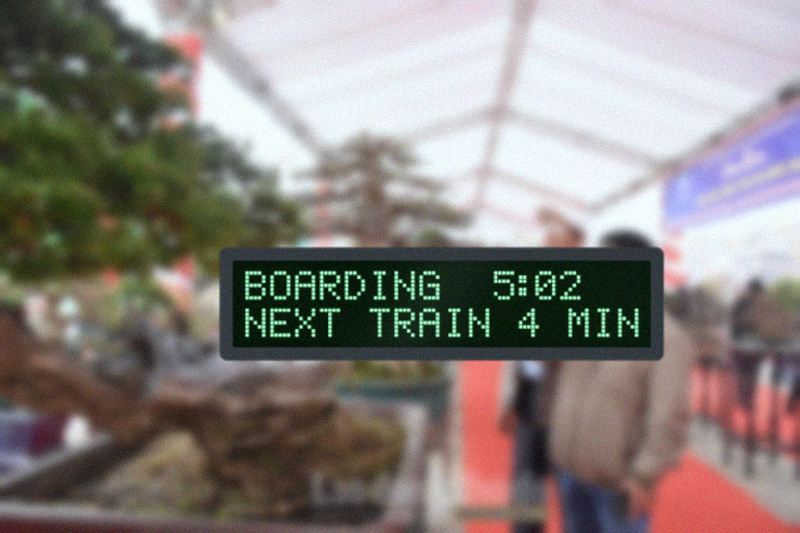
5:02
